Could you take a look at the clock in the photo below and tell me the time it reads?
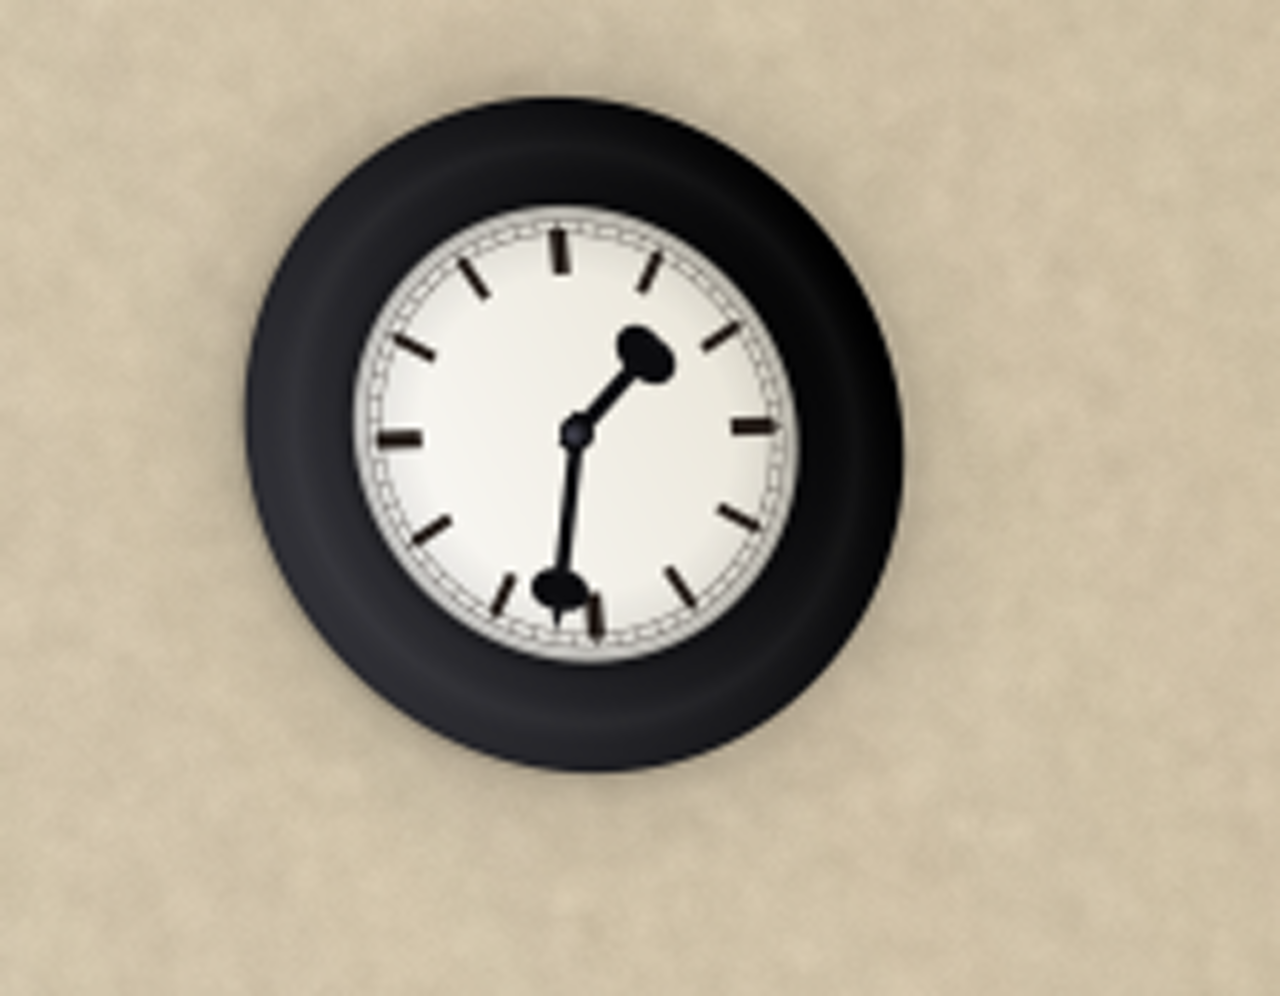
1:32
